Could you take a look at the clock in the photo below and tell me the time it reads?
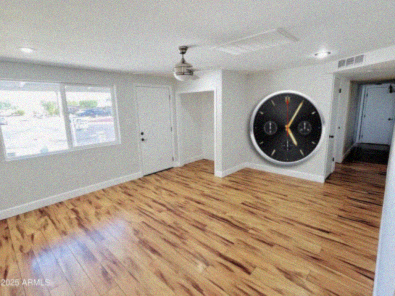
5:05
